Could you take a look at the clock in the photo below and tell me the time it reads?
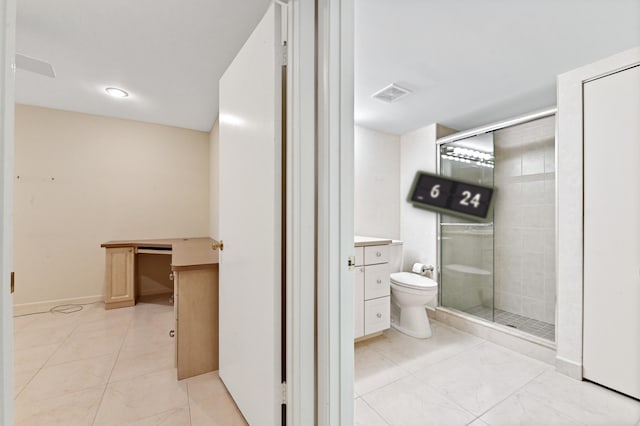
6:24
